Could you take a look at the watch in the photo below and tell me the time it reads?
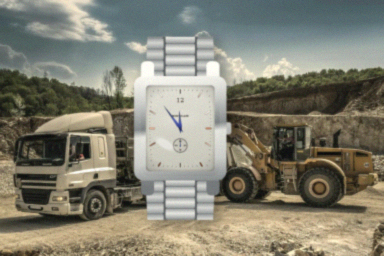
11:54
